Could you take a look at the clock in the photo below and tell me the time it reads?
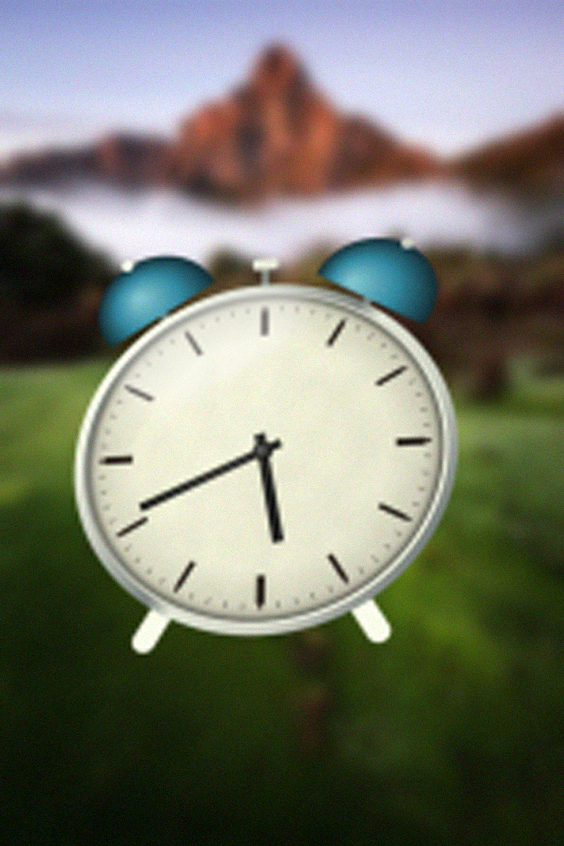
5:41
